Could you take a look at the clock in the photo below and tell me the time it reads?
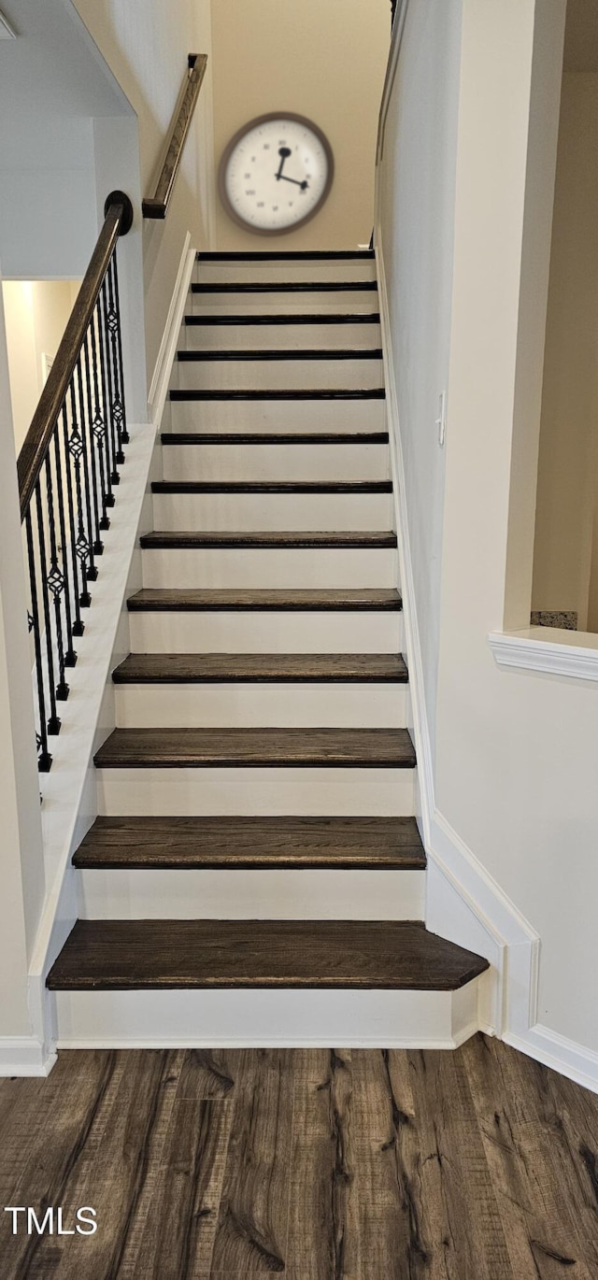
12:18
